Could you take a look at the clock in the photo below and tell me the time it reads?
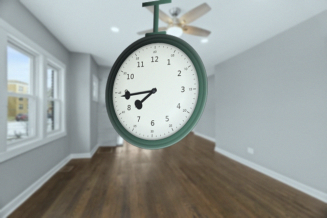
7:44
